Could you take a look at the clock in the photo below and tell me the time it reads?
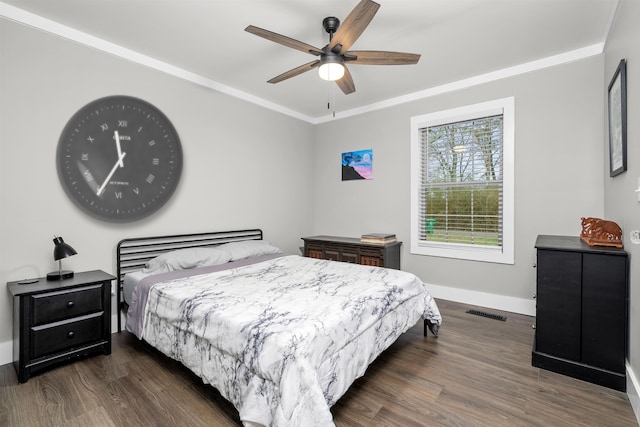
11:35
